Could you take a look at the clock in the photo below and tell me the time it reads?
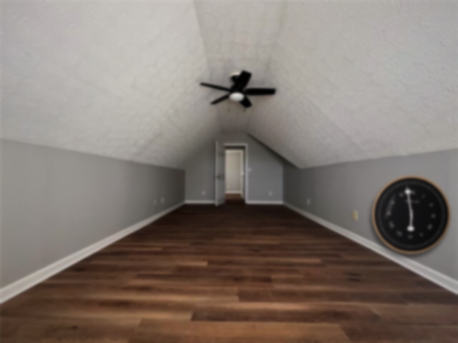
5:58
